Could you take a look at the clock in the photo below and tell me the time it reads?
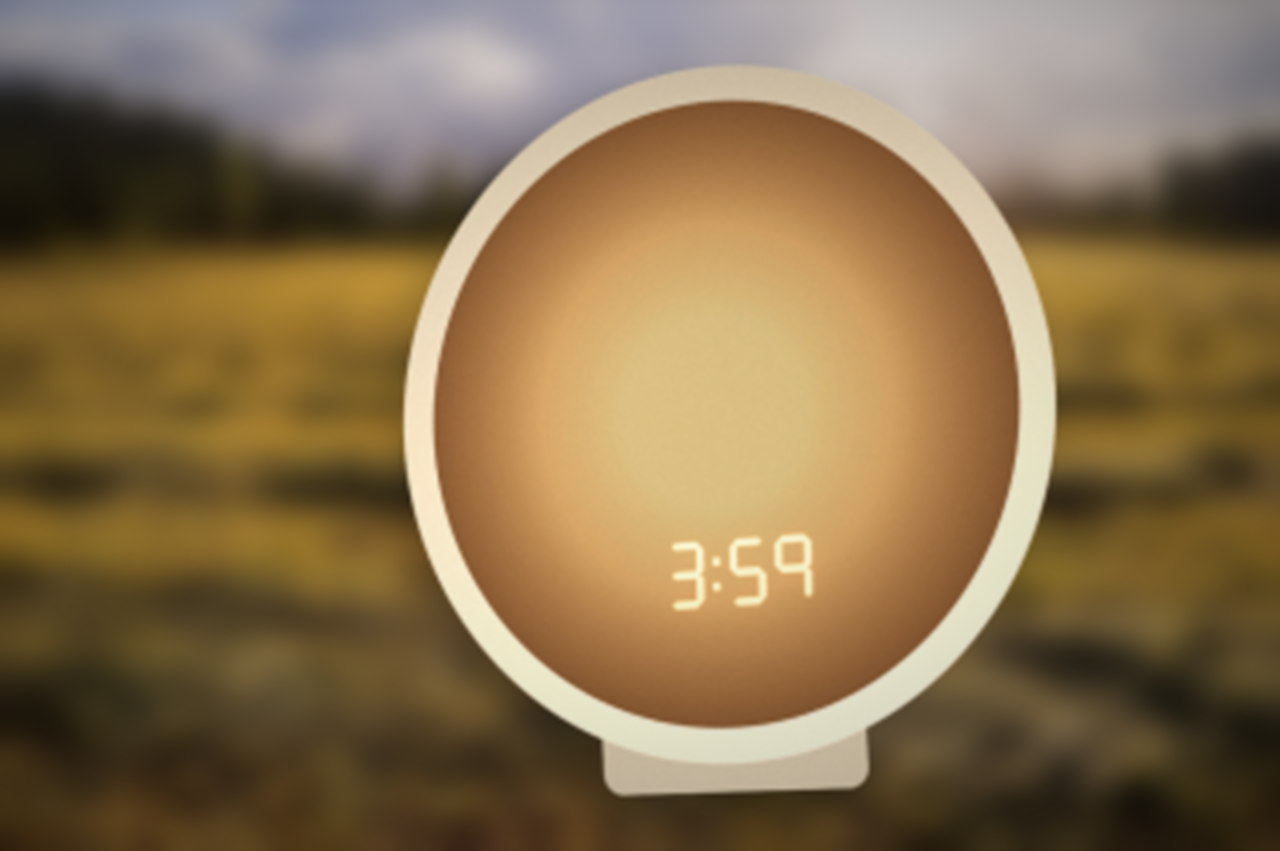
3:59
